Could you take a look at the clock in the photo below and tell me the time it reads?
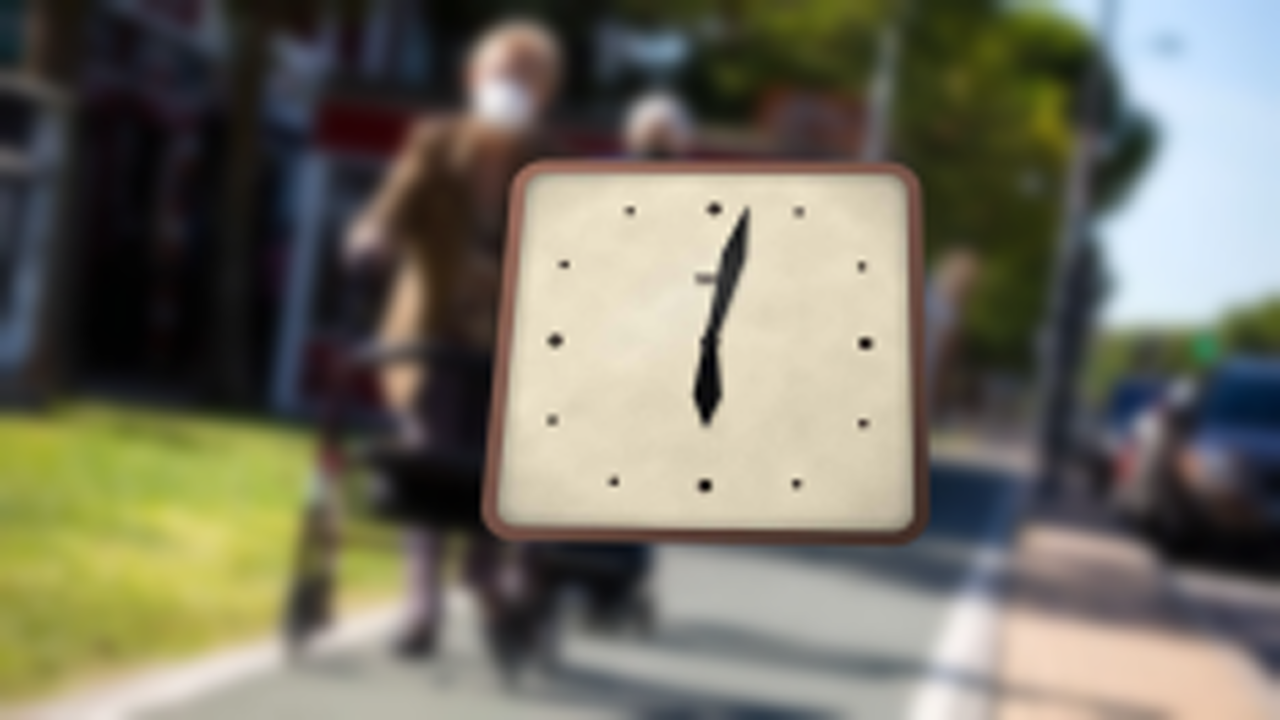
6:02
